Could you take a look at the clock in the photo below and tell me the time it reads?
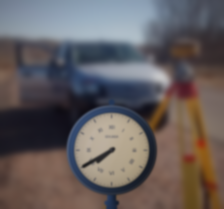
7:40
